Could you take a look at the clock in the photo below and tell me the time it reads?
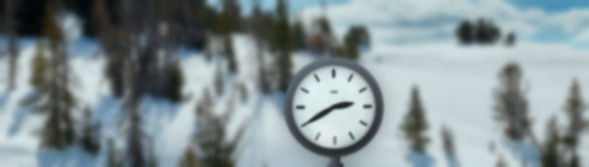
2:40
